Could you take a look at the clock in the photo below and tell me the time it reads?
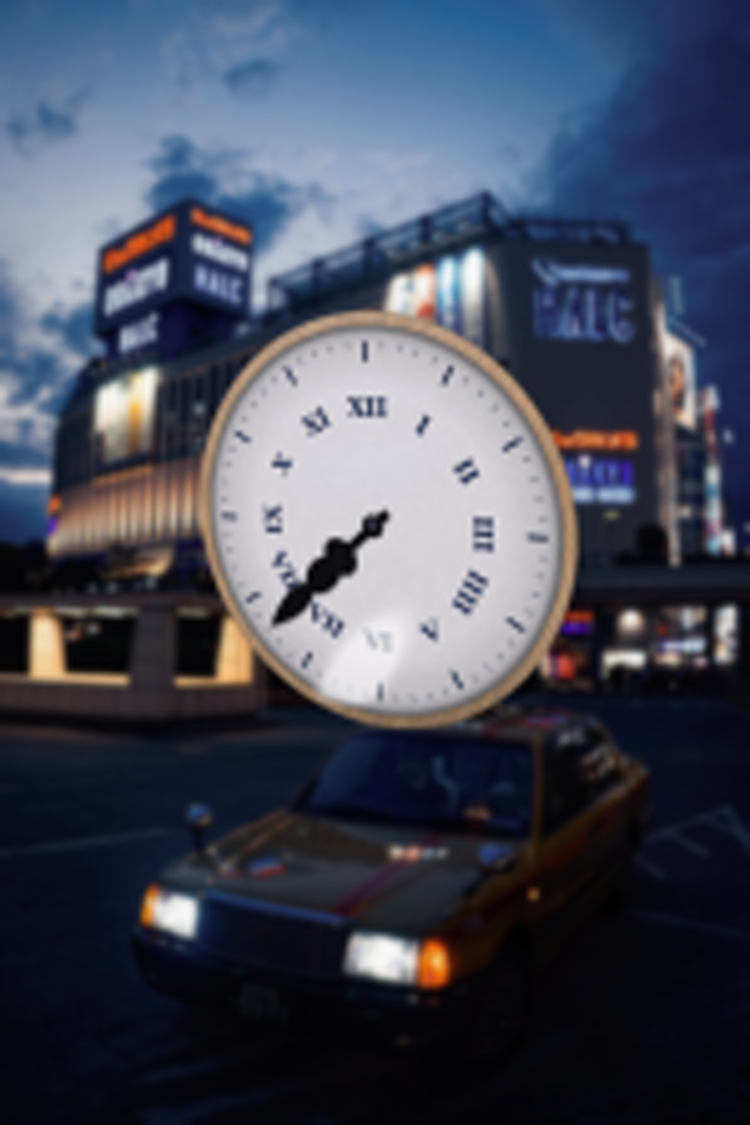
7:38
